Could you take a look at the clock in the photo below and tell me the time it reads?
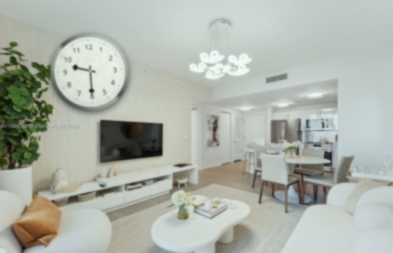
9:30
